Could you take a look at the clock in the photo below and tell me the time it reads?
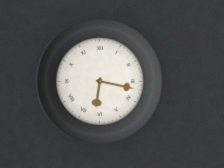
6:17
